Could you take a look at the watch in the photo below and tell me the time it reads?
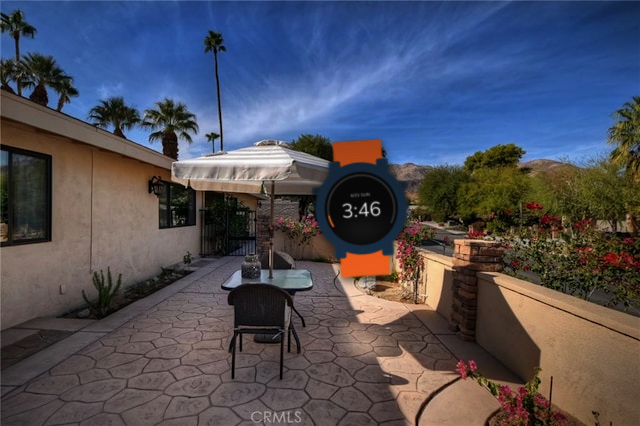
3:46
